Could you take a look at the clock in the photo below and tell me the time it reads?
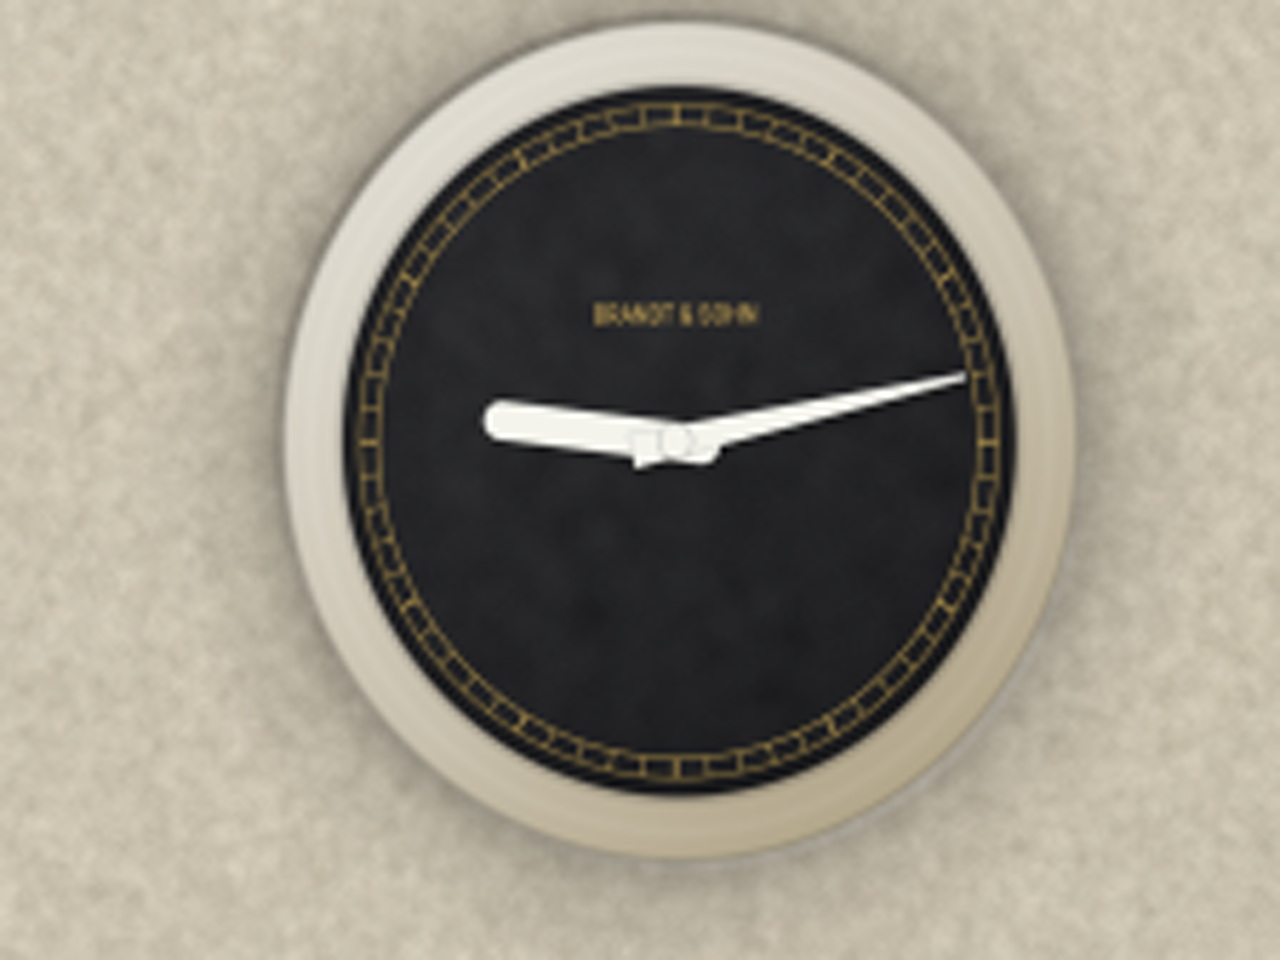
9:13
